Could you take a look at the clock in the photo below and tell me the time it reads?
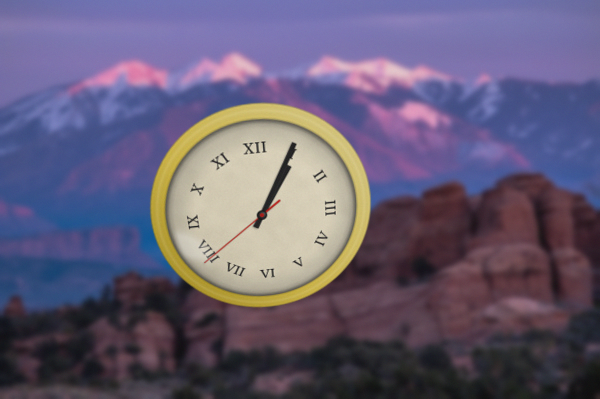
1:04:39
